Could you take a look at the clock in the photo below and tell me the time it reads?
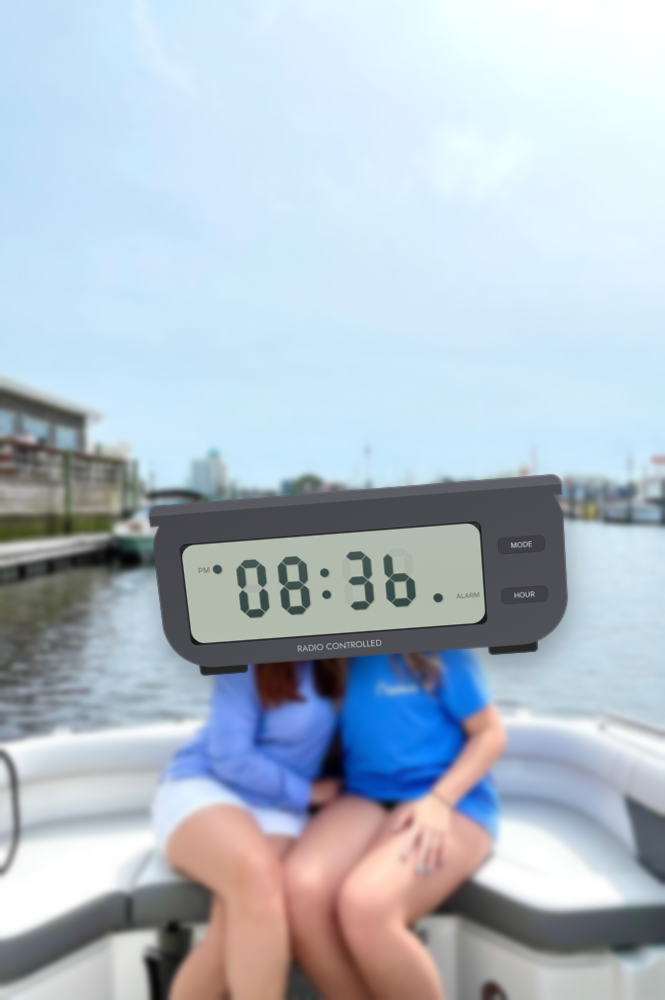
8:36
